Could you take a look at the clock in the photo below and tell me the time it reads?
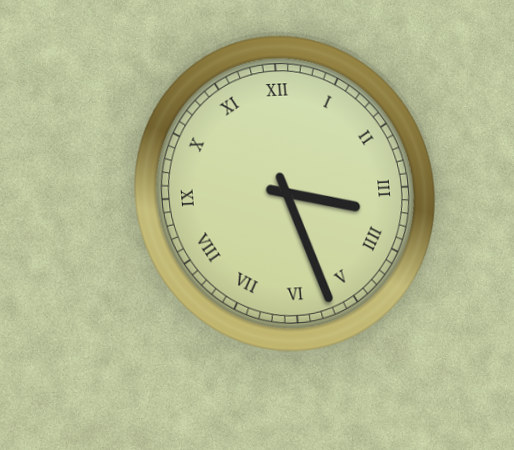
3:27
